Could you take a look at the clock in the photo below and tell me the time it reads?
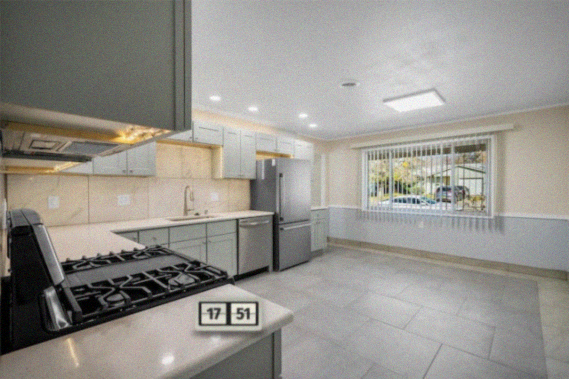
17:51
